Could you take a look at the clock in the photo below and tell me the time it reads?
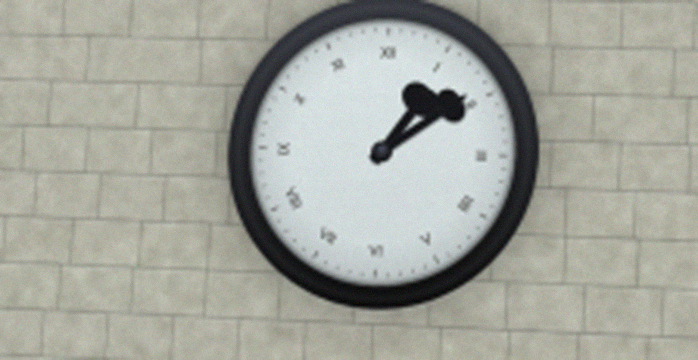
1:09
